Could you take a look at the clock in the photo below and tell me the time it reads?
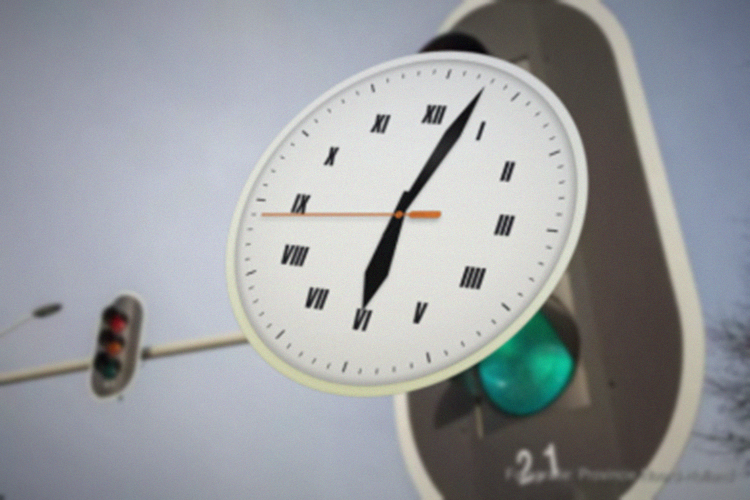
6:02:44
